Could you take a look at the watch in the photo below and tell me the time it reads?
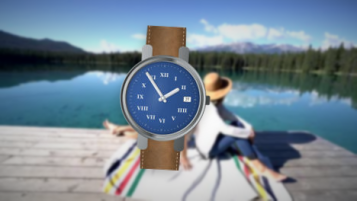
1:54
